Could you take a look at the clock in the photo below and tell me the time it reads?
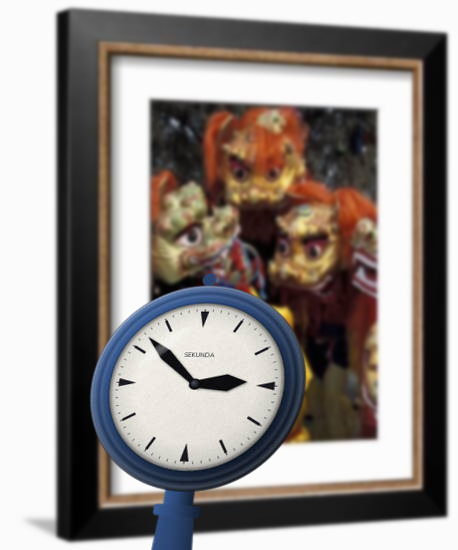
2:52
